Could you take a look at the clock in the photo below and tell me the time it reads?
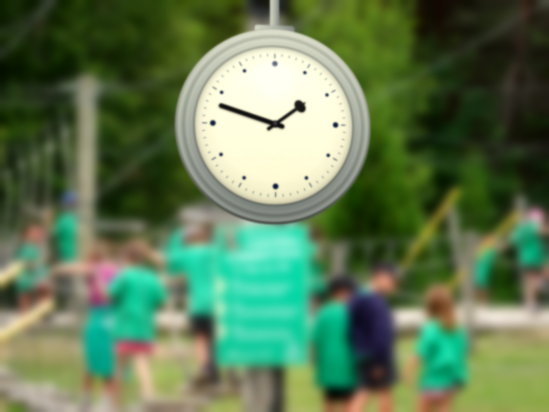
1:48
